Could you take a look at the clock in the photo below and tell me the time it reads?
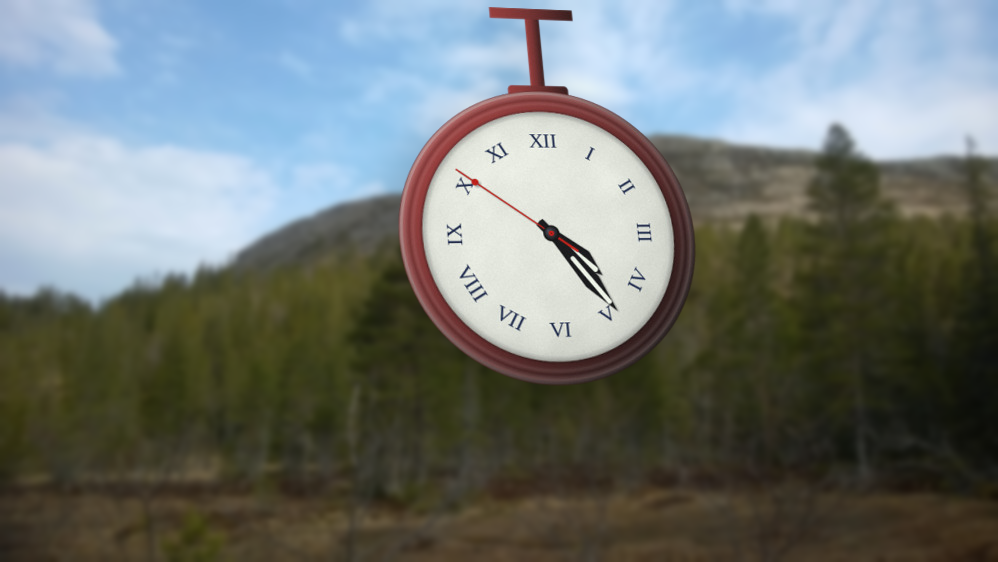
4:23:51
